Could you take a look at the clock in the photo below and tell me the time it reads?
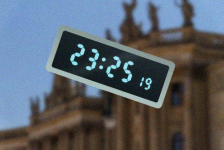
23:25:19
